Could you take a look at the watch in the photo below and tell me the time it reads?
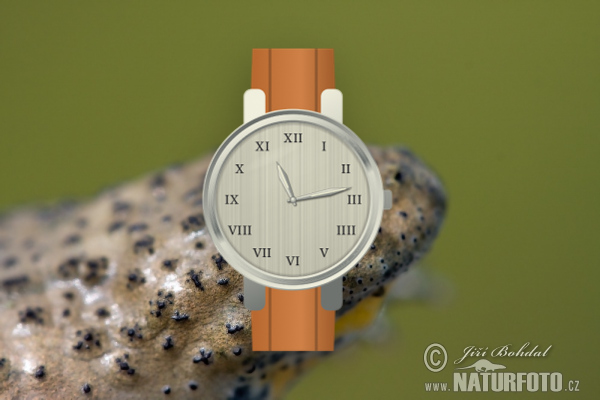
11:13
